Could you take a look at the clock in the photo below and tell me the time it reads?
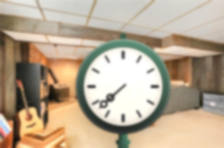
7:38
